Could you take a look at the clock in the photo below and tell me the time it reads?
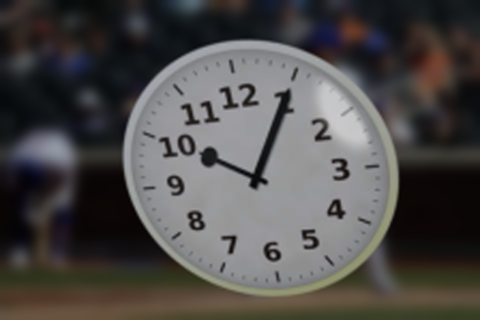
10:05
